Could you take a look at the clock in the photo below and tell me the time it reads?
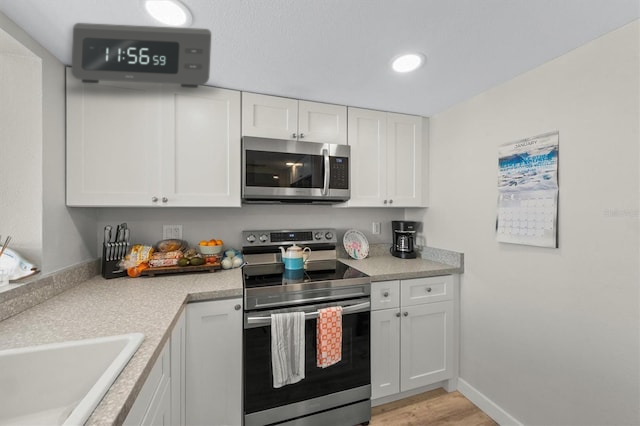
11:56
